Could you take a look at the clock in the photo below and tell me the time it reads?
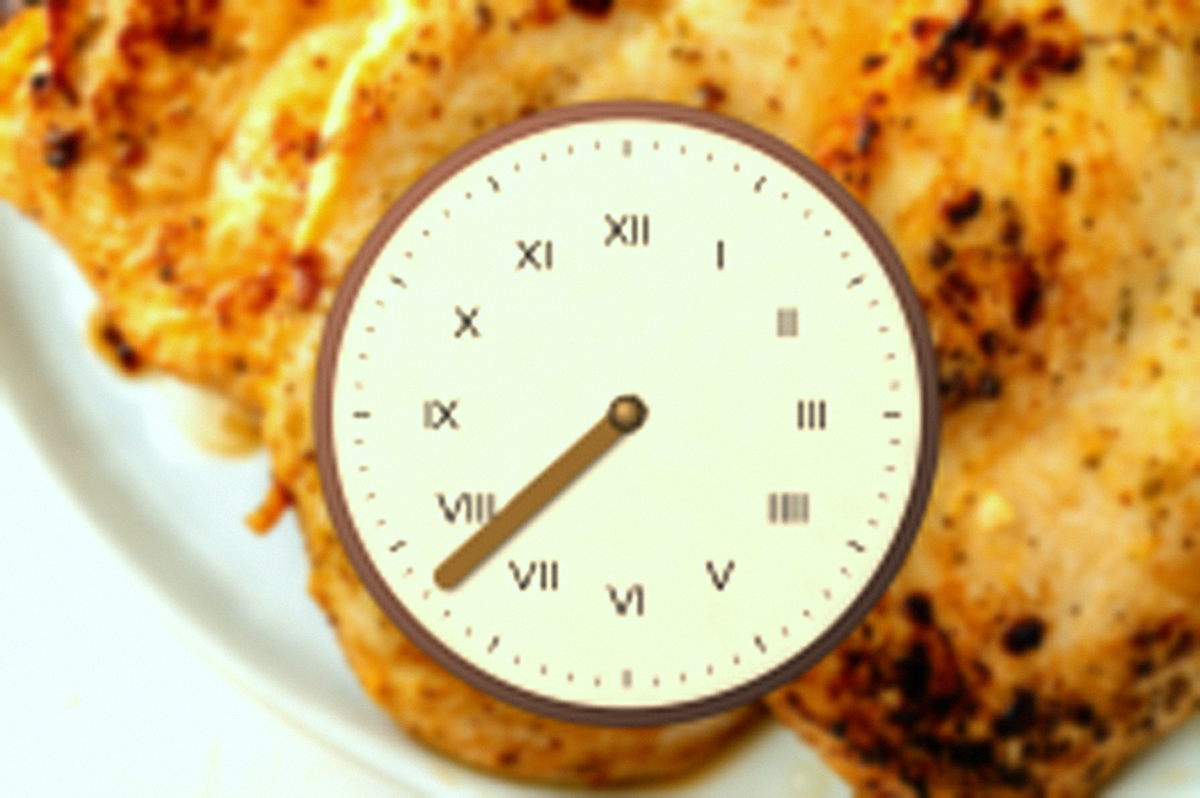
7:38
